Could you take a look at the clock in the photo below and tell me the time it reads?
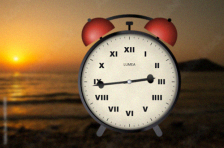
2:44
